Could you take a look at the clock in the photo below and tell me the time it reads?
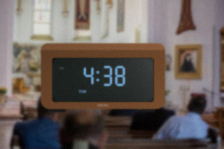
4:38
